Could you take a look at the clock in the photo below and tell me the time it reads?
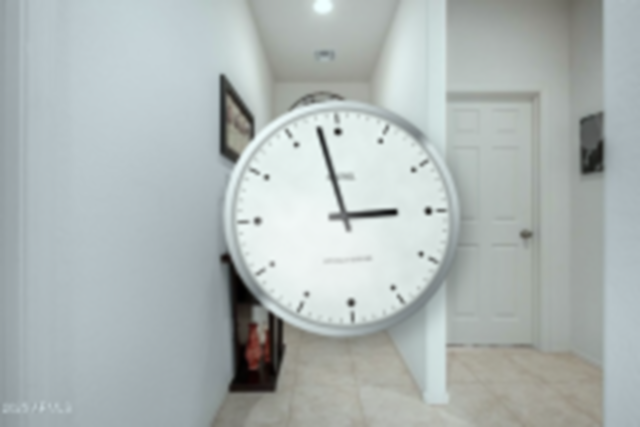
2:58
